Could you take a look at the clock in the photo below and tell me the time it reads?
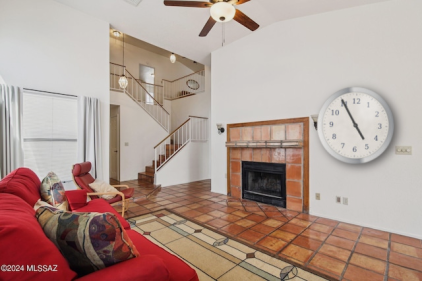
4:55
